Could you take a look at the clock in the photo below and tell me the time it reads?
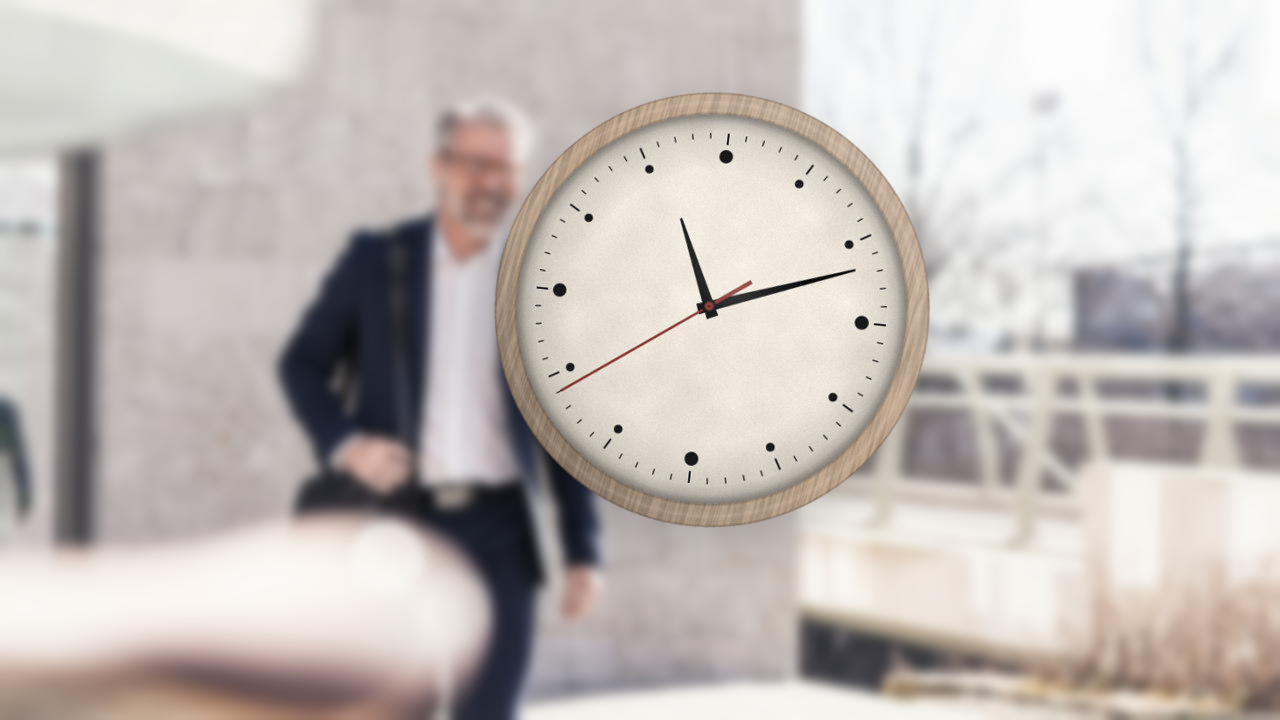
11:11:39
